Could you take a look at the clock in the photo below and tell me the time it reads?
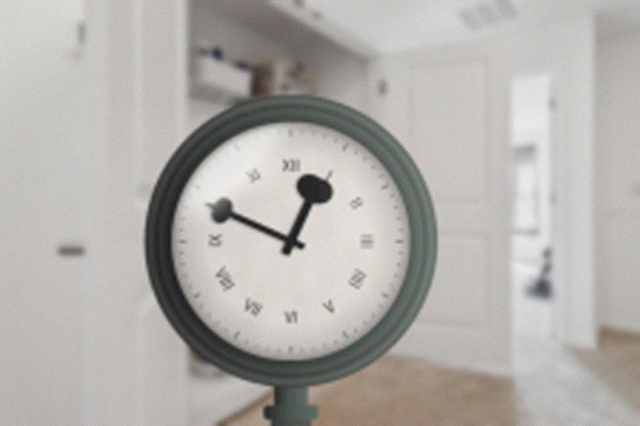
12:49
